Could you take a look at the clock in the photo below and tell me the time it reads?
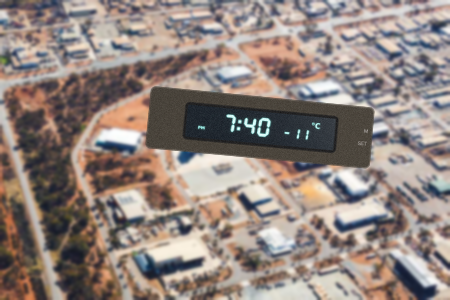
7:40
